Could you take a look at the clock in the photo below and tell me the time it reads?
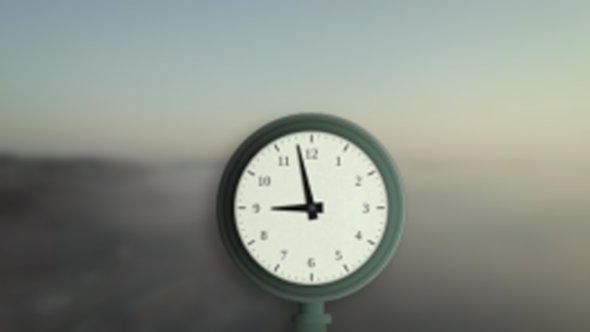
8:58
